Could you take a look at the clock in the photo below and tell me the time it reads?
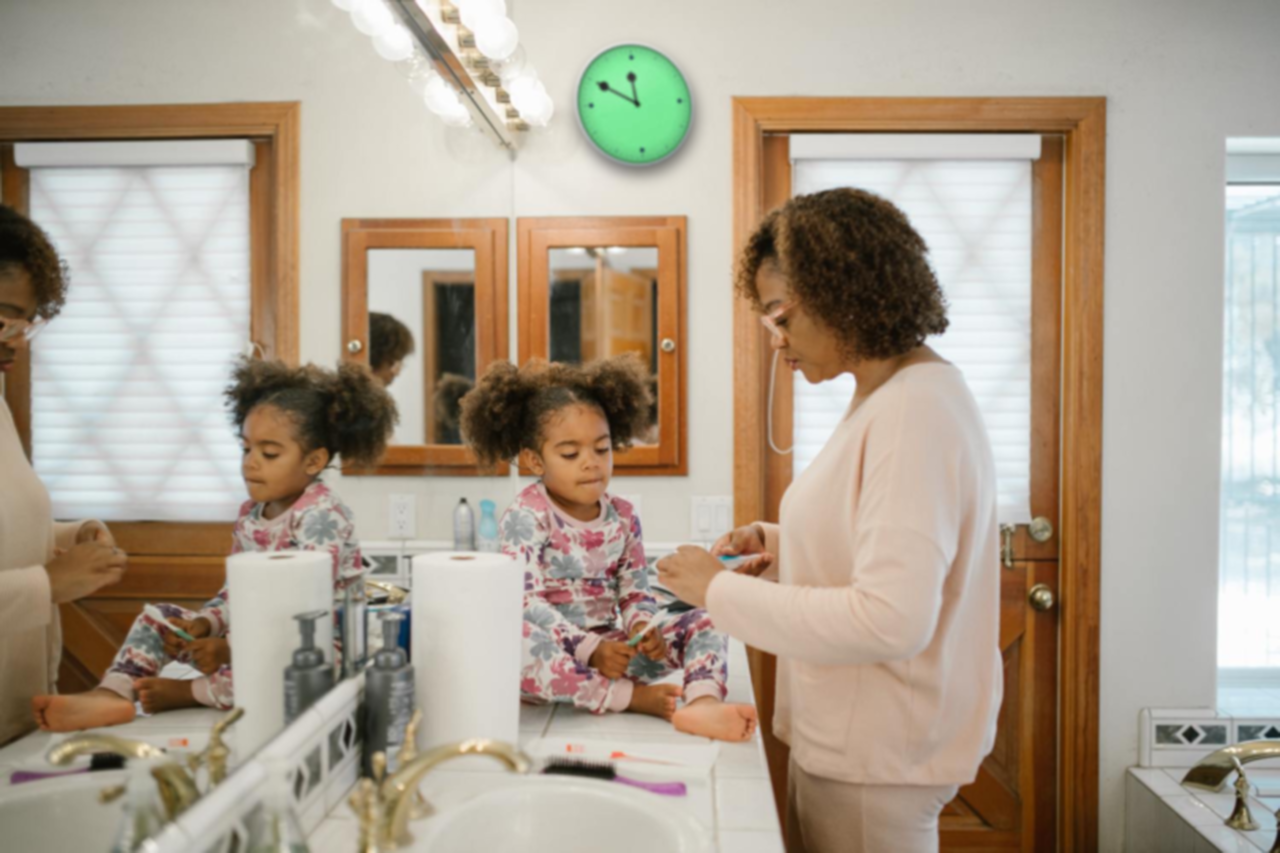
11:50
